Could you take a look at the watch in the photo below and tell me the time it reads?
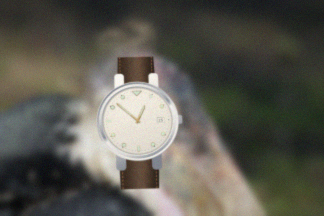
12:52
